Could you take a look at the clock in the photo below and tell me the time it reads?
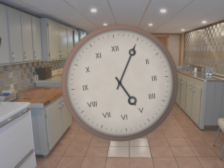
5:05
